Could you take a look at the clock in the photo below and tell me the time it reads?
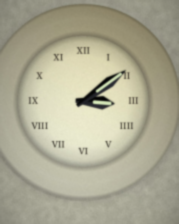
3:09
